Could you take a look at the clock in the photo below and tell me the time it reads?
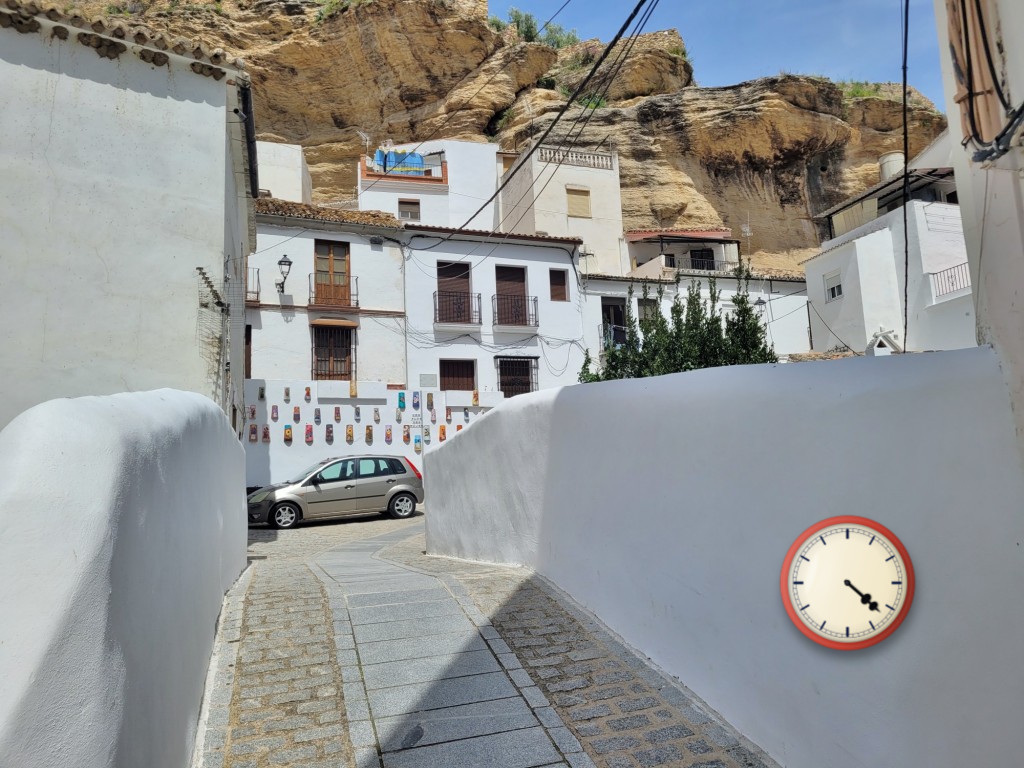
4:22
